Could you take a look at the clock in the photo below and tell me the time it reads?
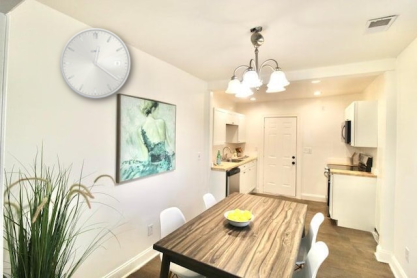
12:21
